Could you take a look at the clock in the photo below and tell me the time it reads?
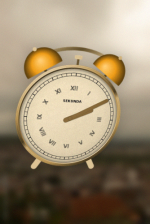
2:10
